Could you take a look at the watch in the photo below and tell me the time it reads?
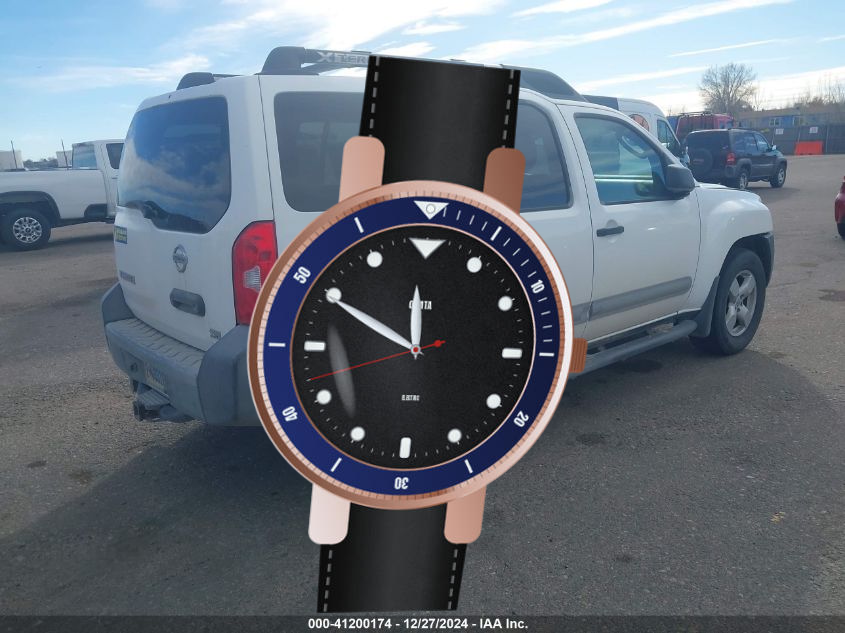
11:49:42
